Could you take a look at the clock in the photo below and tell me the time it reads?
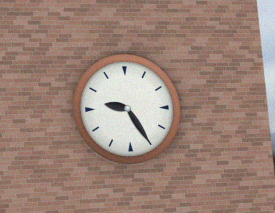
9:25
